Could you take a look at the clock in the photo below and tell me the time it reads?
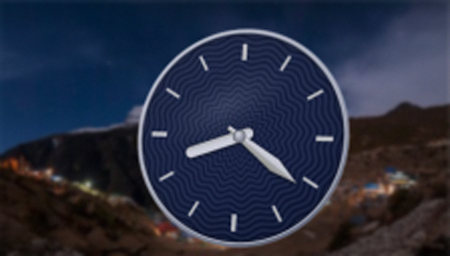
8:21
